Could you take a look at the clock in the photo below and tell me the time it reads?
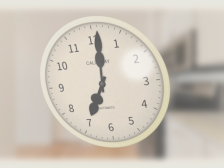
7:01
